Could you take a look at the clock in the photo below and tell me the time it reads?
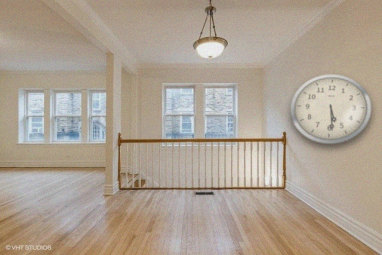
5:29
